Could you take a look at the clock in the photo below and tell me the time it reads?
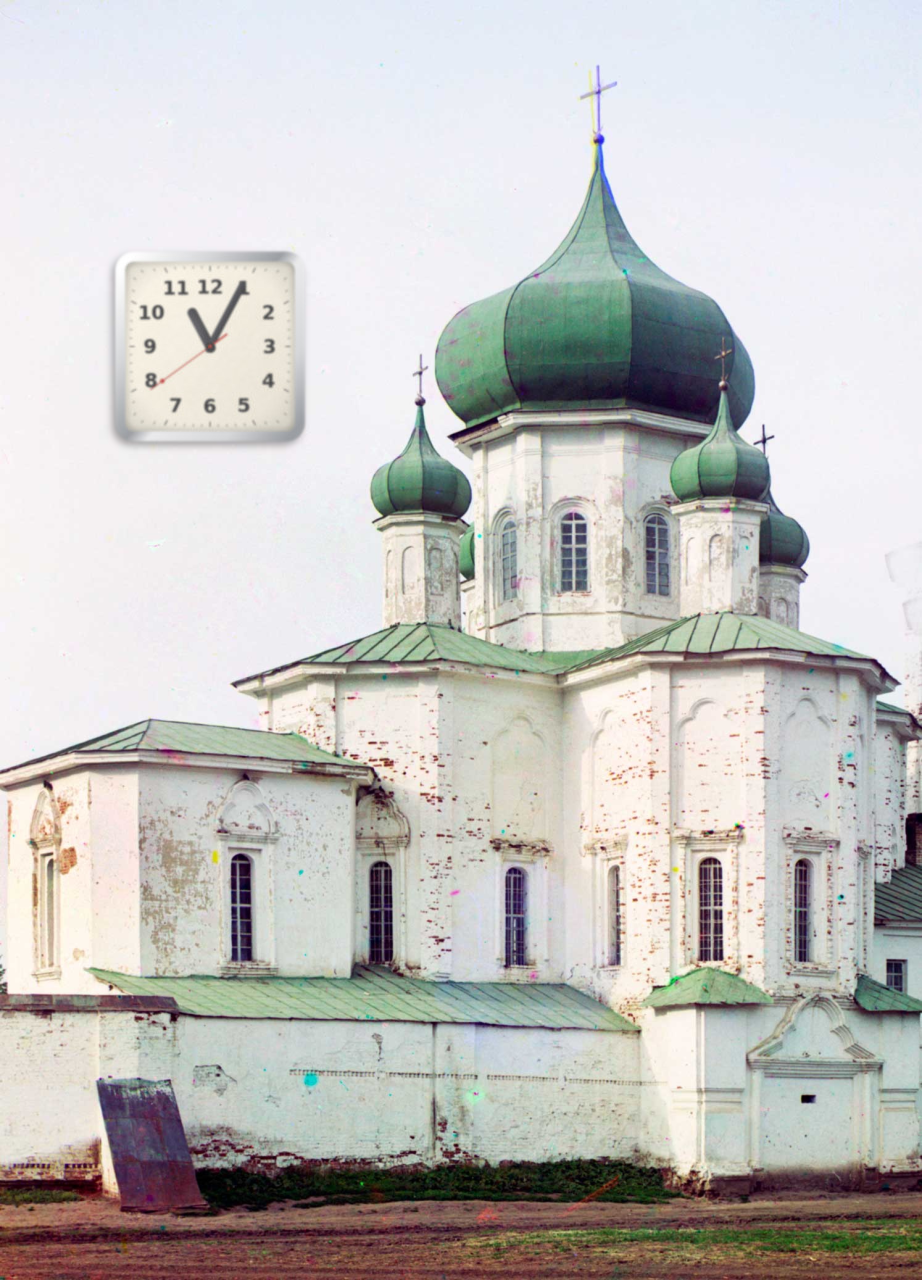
11:04:39
